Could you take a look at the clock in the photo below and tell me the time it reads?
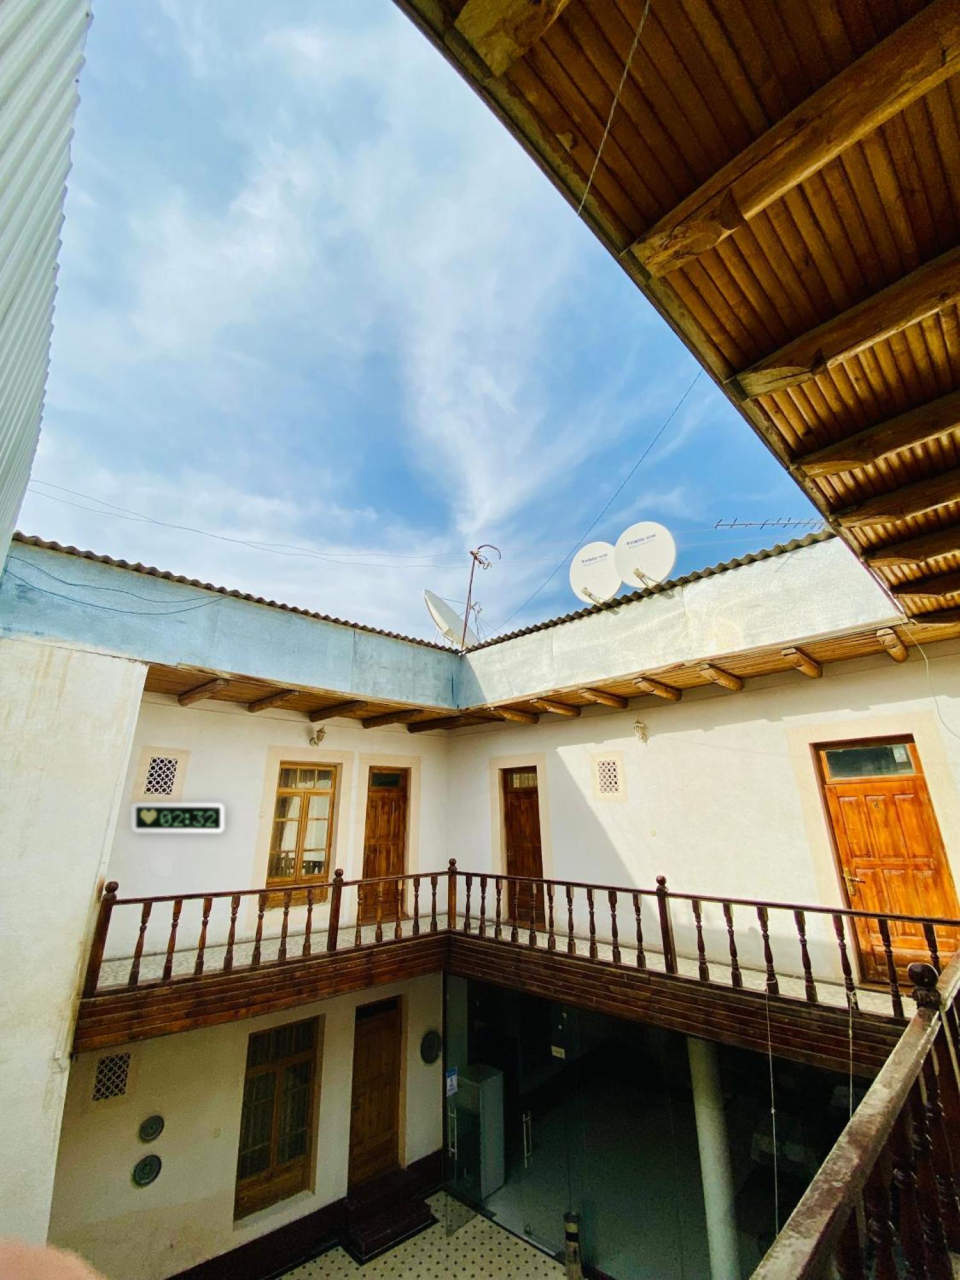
2:32
